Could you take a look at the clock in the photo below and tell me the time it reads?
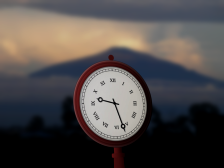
9:27
